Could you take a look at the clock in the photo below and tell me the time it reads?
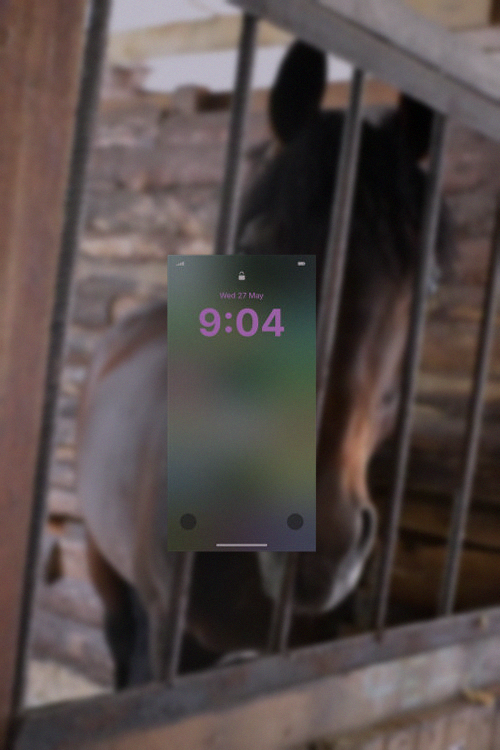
9:04
